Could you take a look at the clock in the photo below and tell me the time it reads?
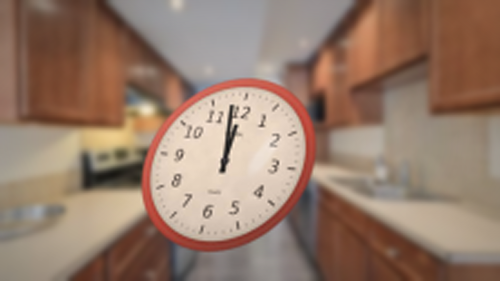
11:58
